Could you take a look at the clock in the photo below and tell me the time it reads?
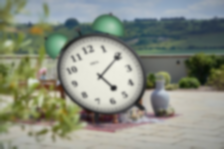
5:10
